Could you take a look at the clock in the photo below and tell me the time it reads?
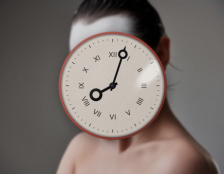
8:03
